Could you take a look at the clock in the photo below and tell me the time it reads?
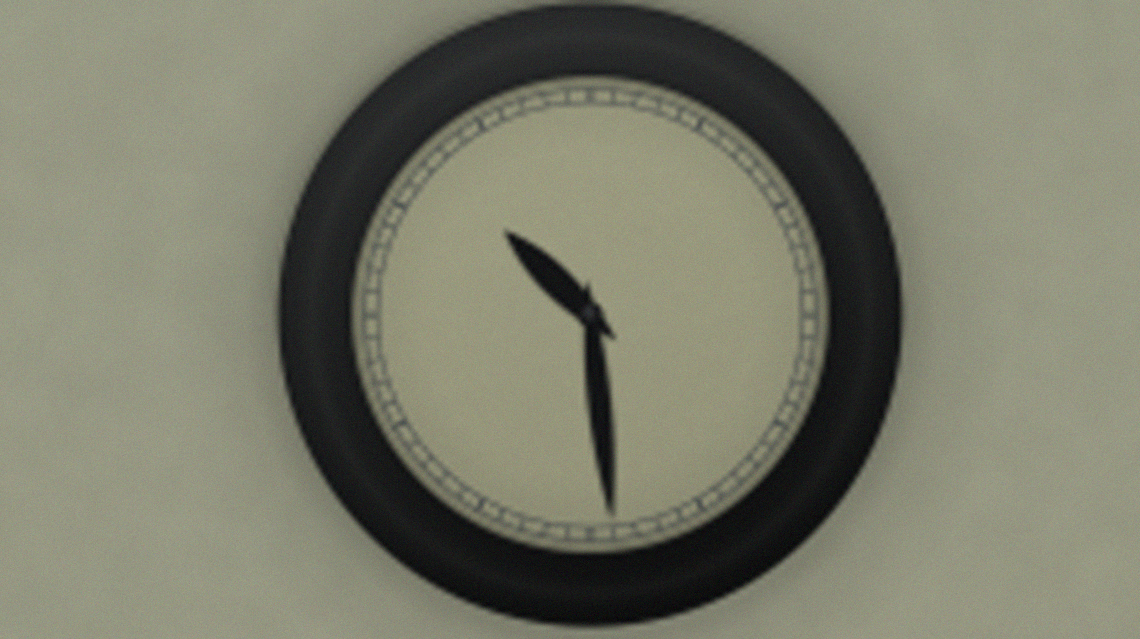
10:29
